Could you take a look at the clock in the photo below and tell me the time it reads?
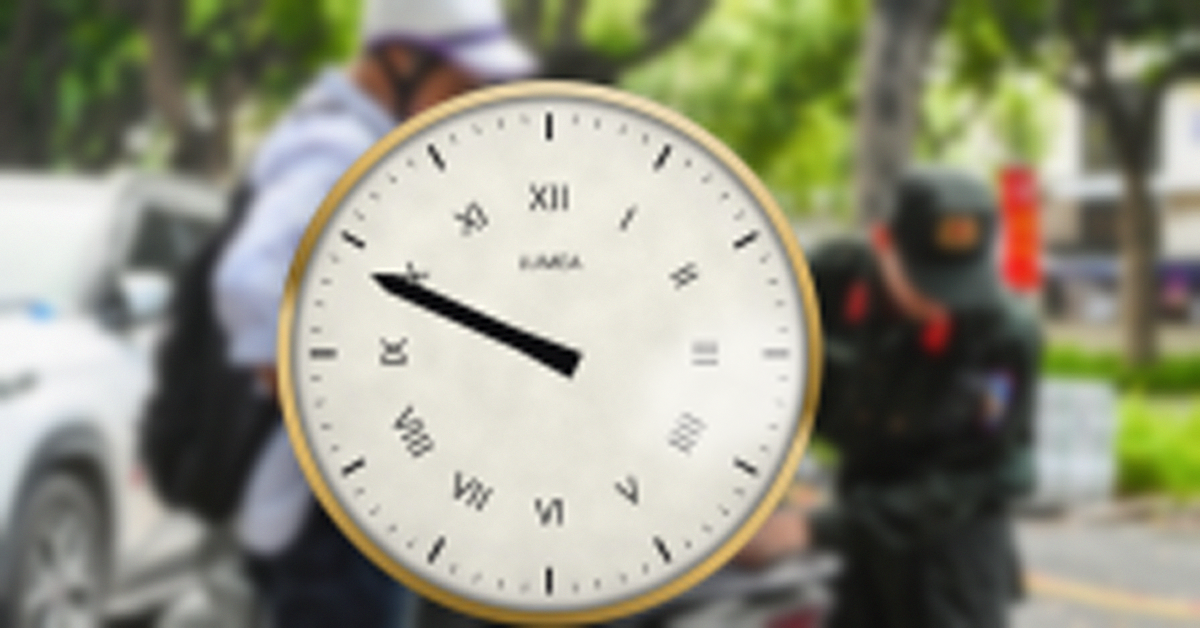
9:49
